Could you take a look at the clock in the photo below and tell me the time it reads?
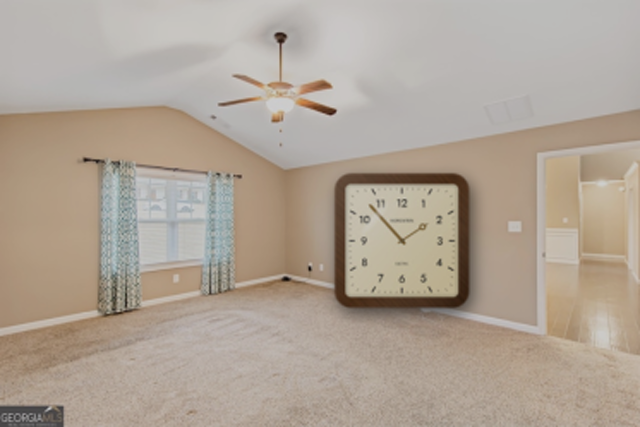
1:53
